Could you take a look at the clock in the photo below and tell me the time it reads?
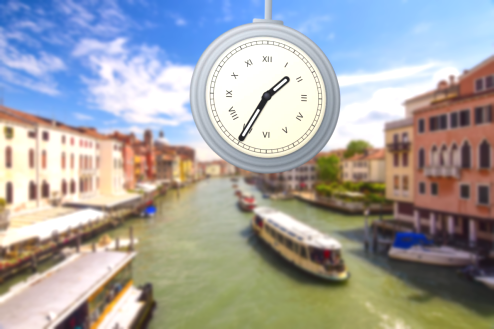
1:35
